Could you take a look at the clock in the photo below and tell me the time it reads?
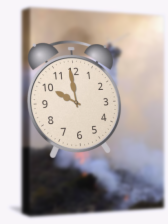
9:59
